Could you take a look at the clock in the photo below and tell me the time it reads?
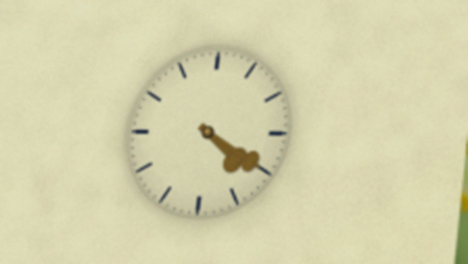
4:20
